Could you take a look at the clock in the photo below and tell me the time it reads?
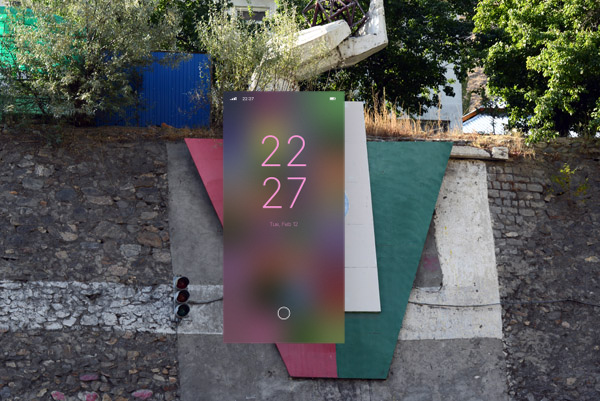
22:27
